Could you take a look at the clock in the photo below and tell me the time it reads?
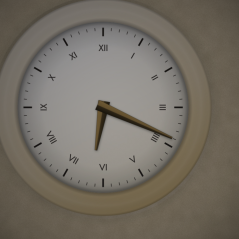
6:19
